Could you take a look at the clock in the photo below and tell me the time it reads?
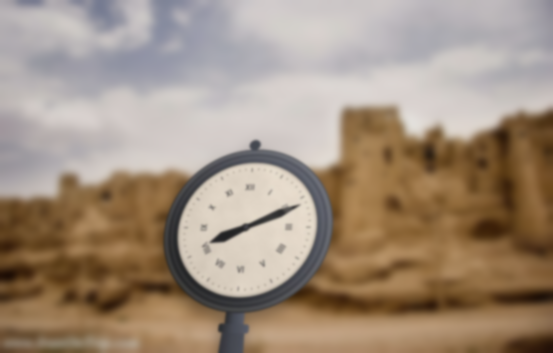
8:11
